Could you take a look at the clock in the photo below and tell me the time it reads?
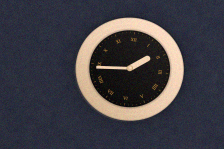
1:44
